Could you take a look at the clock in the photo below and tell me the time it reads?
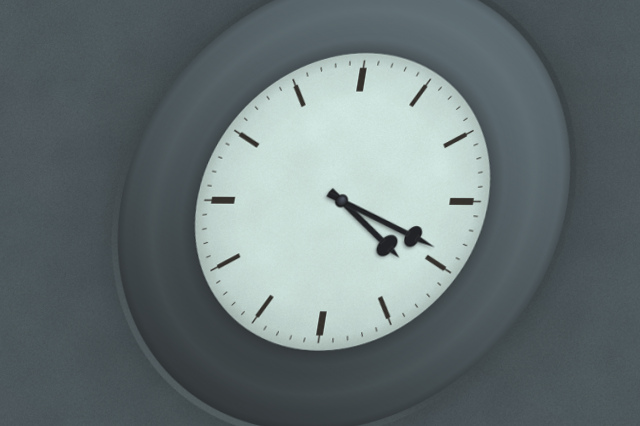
4:19
